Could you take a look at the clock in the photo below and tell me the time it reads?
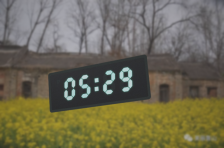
5:29
